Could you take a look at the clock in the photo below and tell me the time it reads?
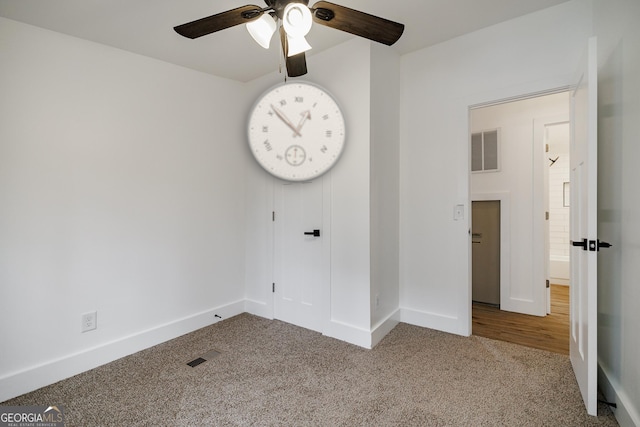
12:52
